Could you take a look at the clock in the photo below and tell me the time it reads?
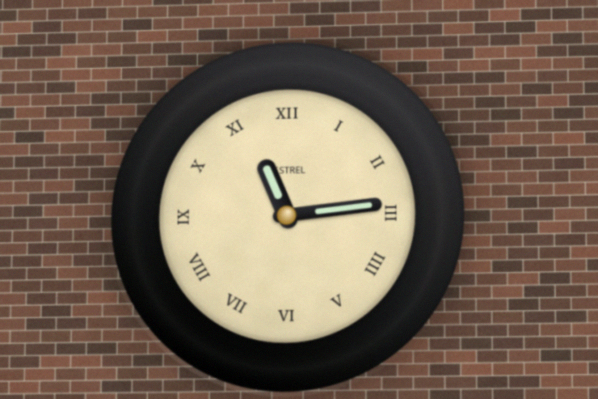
11:14
